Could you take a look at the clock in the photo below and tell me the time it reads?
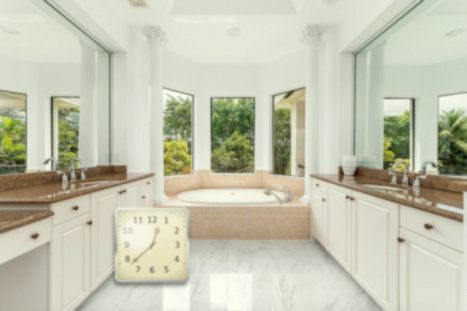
12:38
